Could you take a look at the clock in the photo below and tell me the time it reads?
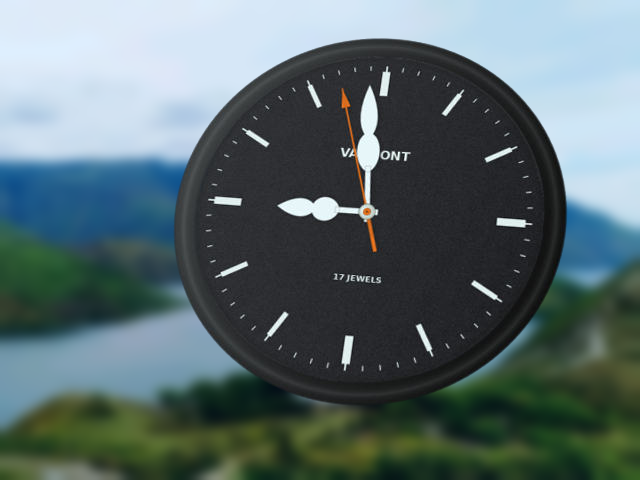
8:58:57
